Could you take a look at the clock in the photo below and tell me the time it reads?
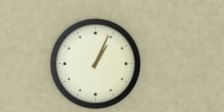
1:04
